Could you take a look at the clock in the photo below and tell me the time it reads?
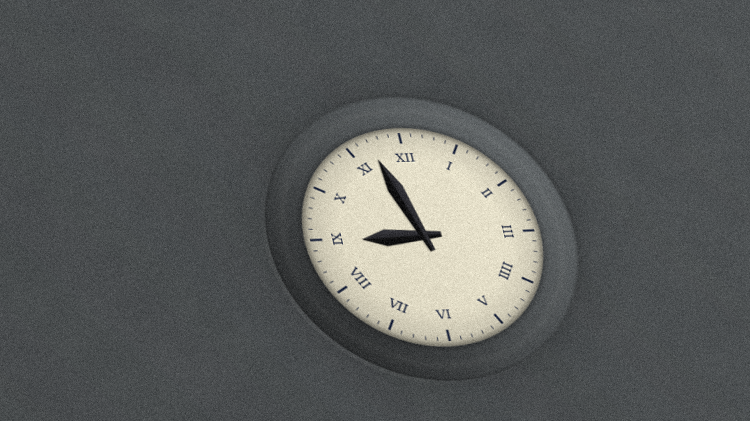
8:57
